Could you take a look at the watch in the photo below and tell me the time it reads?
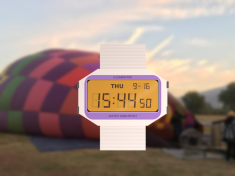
15:44:50
